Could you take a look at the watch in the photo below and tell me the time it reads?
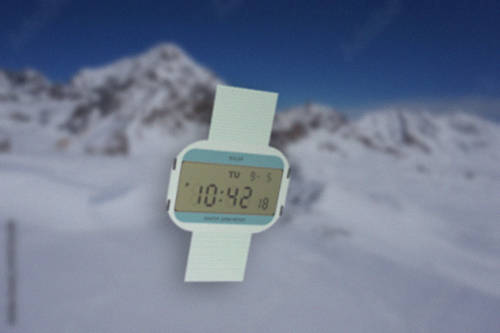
10:42:18
